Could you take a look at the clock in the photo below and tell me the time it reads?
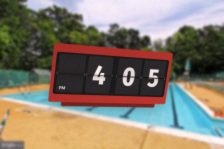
4:05
